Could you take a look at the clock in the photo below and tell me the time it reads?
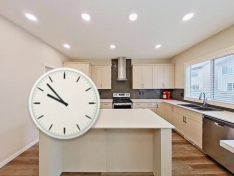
9:53
